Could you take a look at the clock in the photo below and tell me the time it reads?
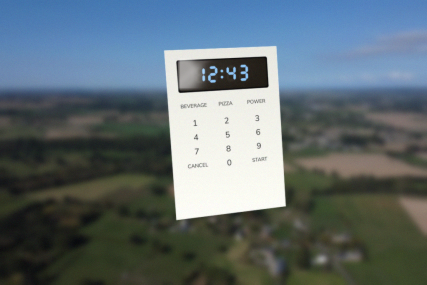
12:43
